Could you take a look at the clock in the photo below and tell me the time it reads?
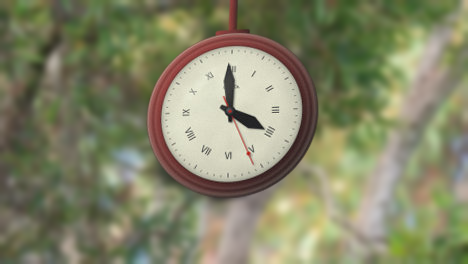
3:59:26
